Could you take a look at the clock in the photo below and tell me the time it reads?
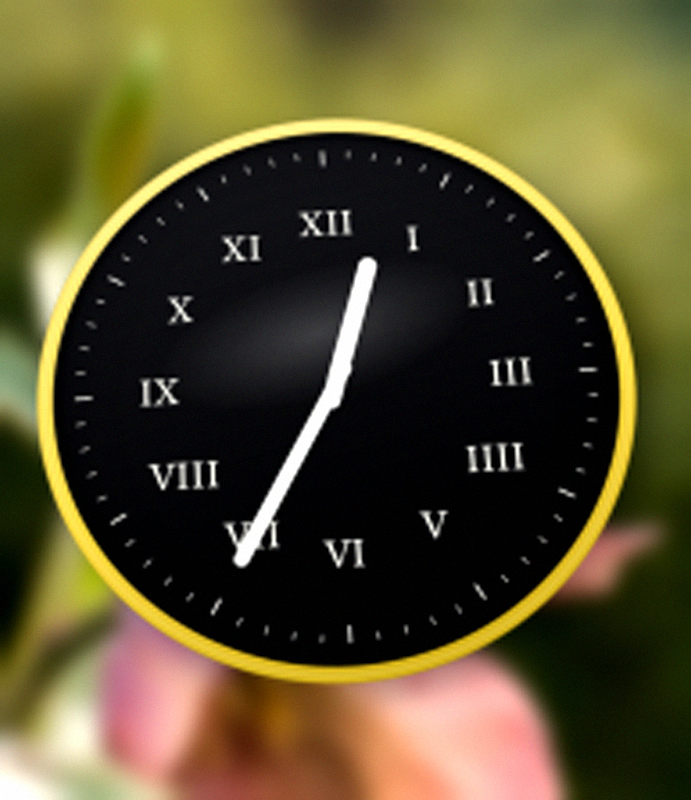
12:35
